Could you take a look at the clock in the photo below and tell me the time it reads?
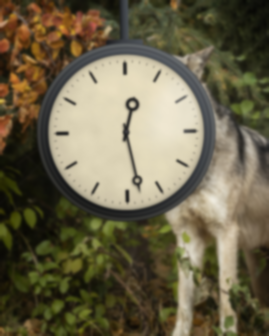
12:28
